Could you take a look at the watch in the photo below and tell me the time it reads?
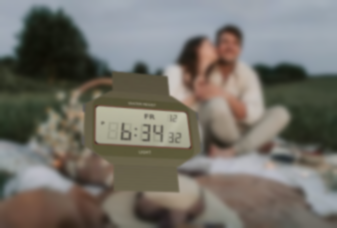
6:34:32
